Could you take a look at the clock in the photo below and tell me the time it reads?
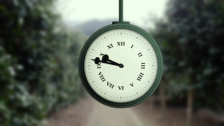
9:47
